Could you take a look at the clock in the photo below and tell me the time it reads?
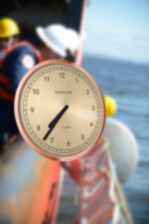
7:37
